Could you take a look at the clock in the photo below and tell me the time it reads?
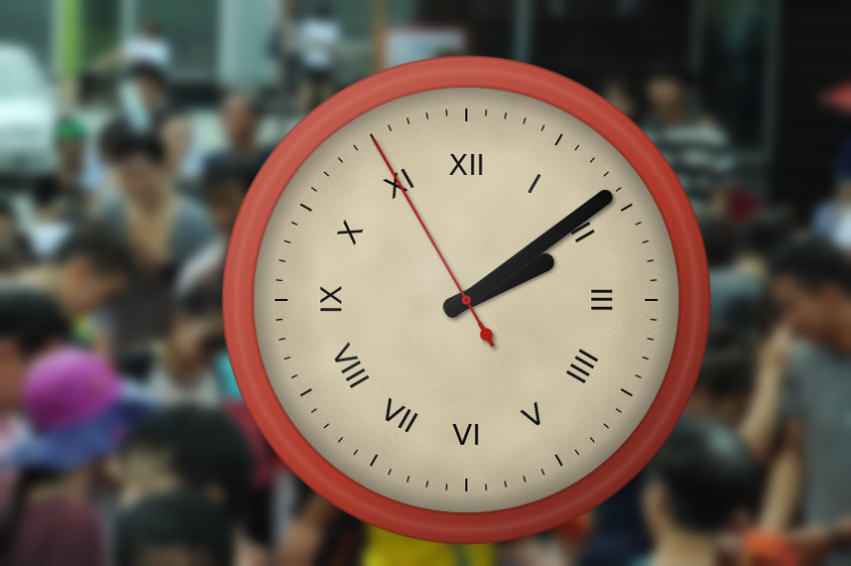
2:08:55
